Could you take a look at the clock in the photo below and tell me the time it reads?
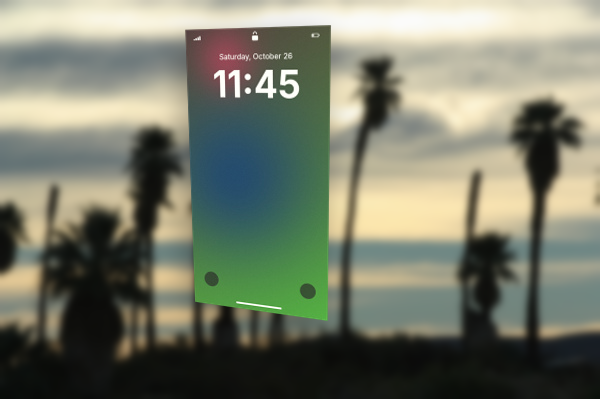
11:45
